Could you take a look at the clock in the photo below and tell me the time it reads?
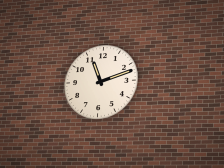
11:12
